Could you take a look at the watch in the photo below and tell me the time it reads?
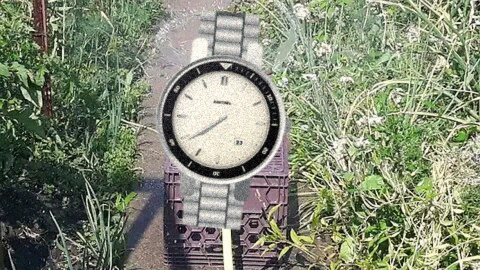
7:39
